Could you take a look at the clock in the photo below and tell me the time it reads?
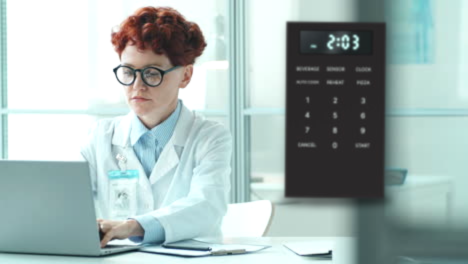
2:03
